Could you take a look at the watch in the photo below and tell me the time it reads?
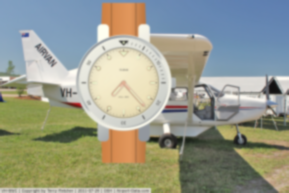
7:23
